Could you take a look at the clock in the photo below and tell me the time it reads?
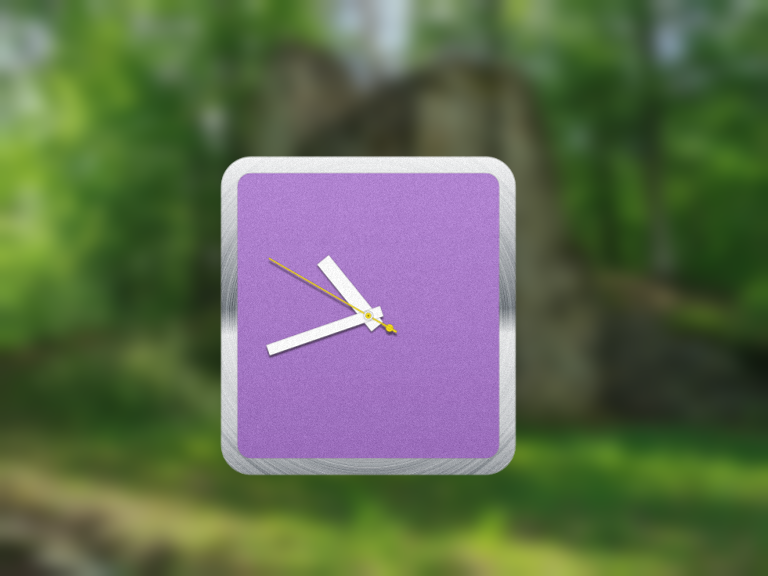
10:41:50
